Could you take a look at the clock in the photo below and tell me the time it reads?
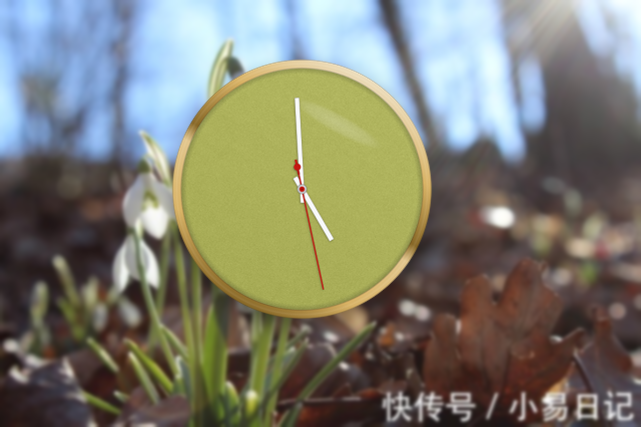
4:59:28
